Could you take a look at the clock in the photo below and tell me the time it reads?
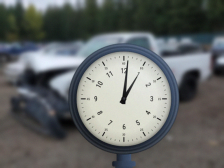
1:01
